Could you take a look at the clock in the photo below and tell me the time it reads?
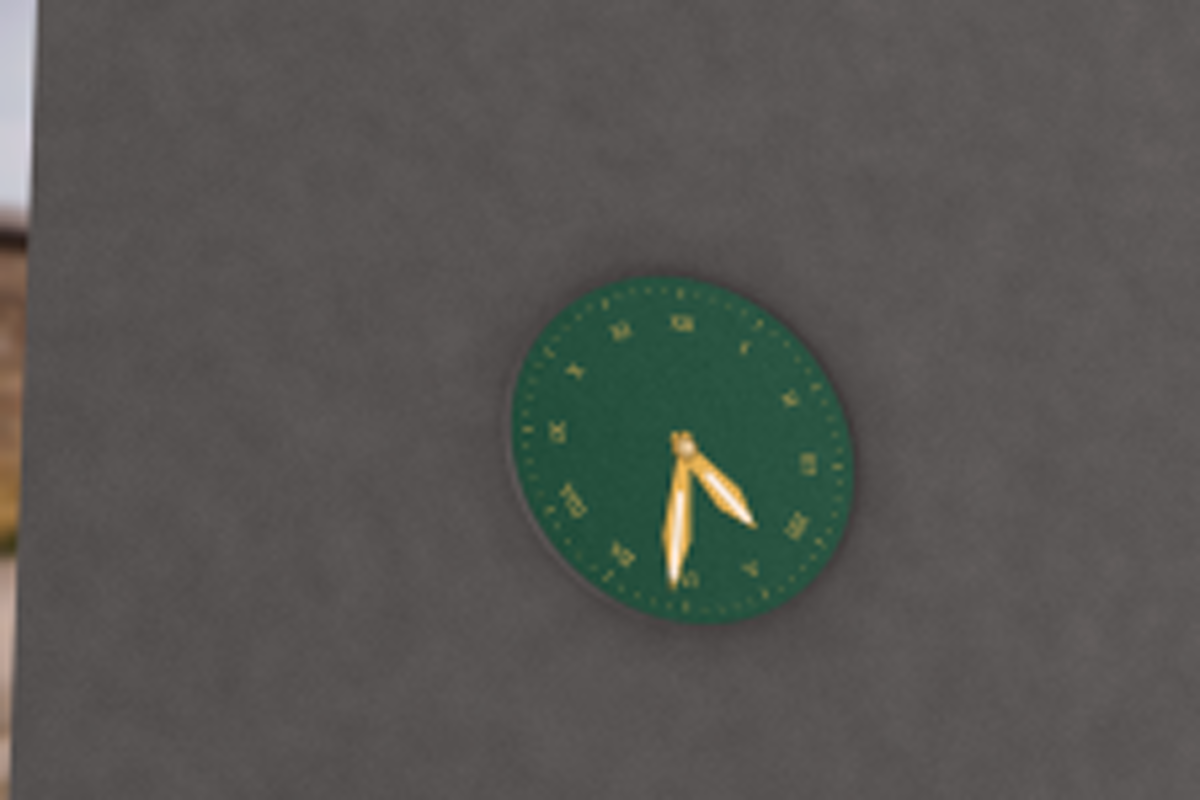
4:31
